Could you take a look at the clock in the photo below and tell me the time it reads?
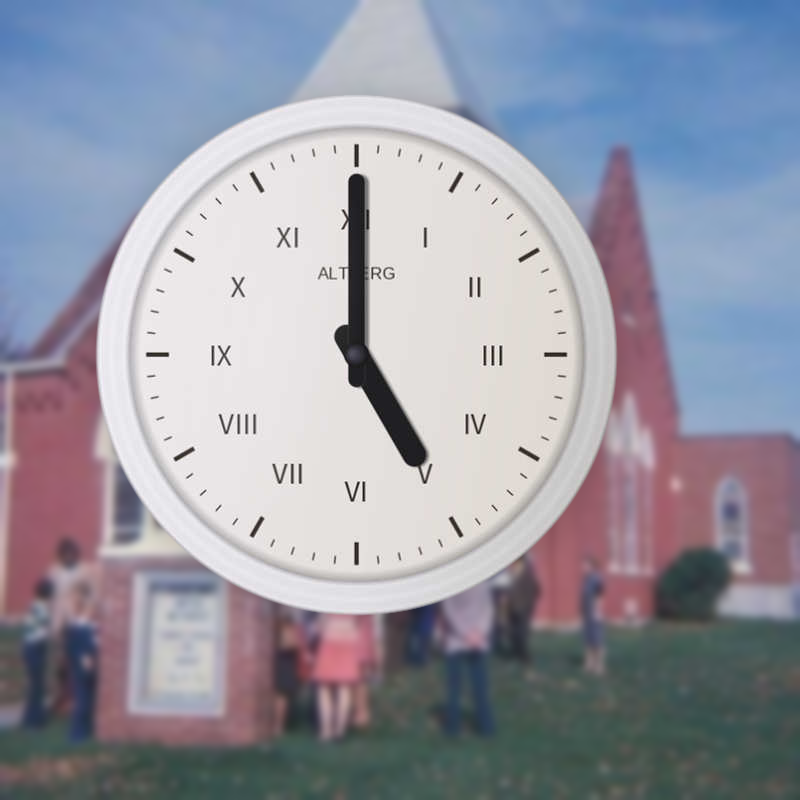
5:00
